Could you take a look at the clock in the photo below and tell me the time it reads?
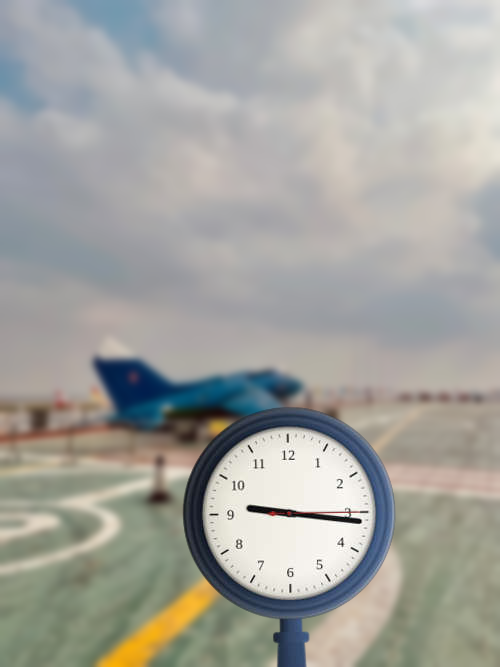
9:16:15
